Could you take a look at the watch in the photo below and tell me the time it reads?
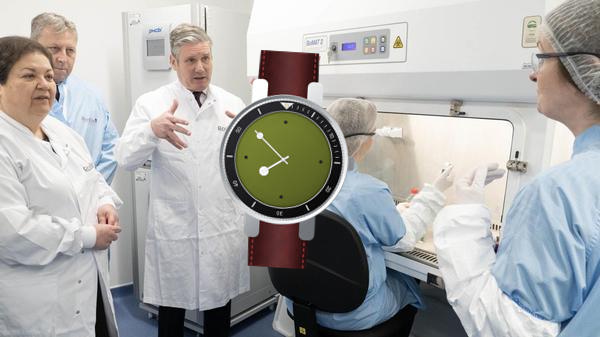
7:52
